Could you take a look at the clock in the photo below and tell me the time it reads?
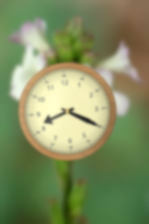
8:20
